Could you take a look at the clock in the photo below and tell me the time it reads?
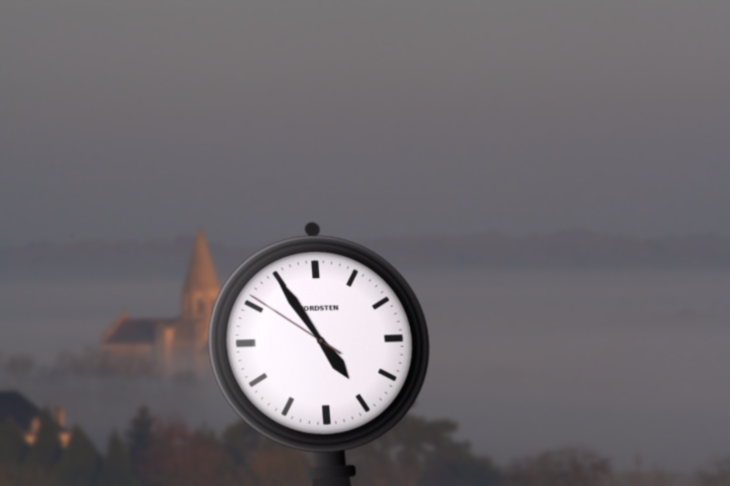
4:54:51
